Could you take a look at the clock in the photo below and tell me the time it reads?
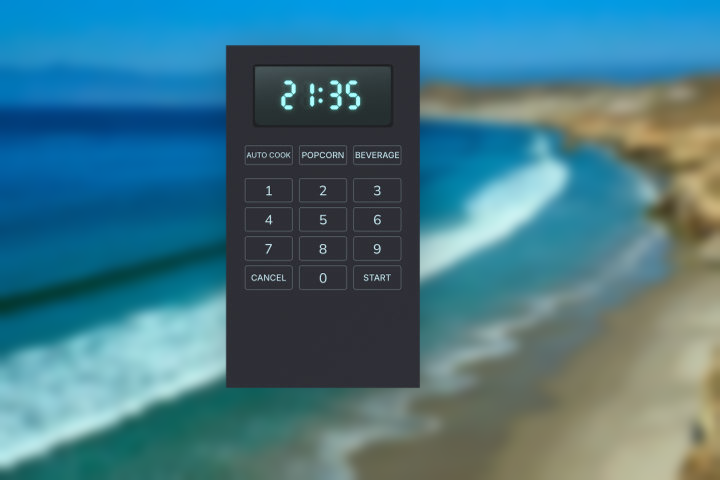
21:35
